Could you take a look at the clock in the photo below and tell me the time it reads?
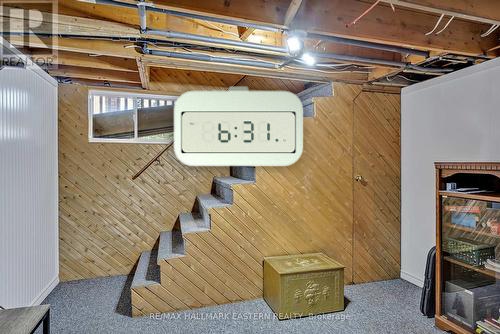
6:31
